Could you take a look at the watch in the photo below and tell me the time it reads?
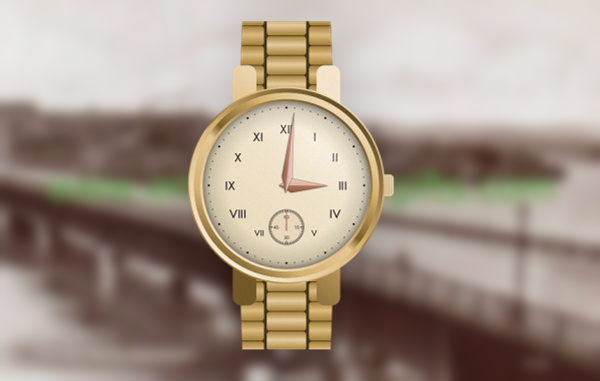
3:01
